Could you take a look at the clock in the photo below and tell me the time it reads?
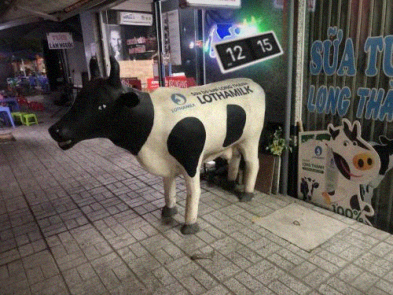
12:15
